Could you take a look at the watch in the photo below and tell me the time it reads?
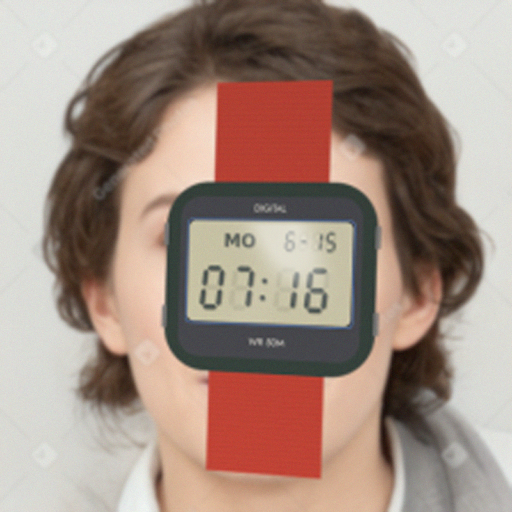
7:16
